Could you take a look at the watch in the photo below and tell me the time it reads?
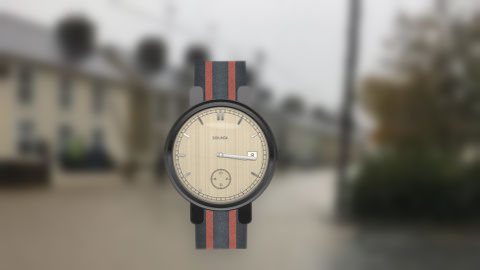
3:16
